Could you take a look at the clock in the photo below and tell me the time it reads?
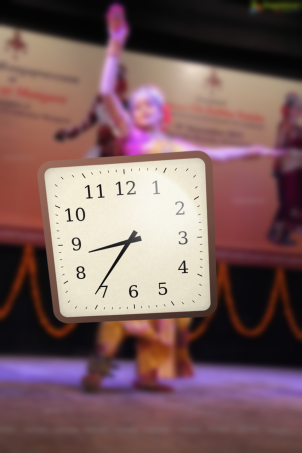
8:36
